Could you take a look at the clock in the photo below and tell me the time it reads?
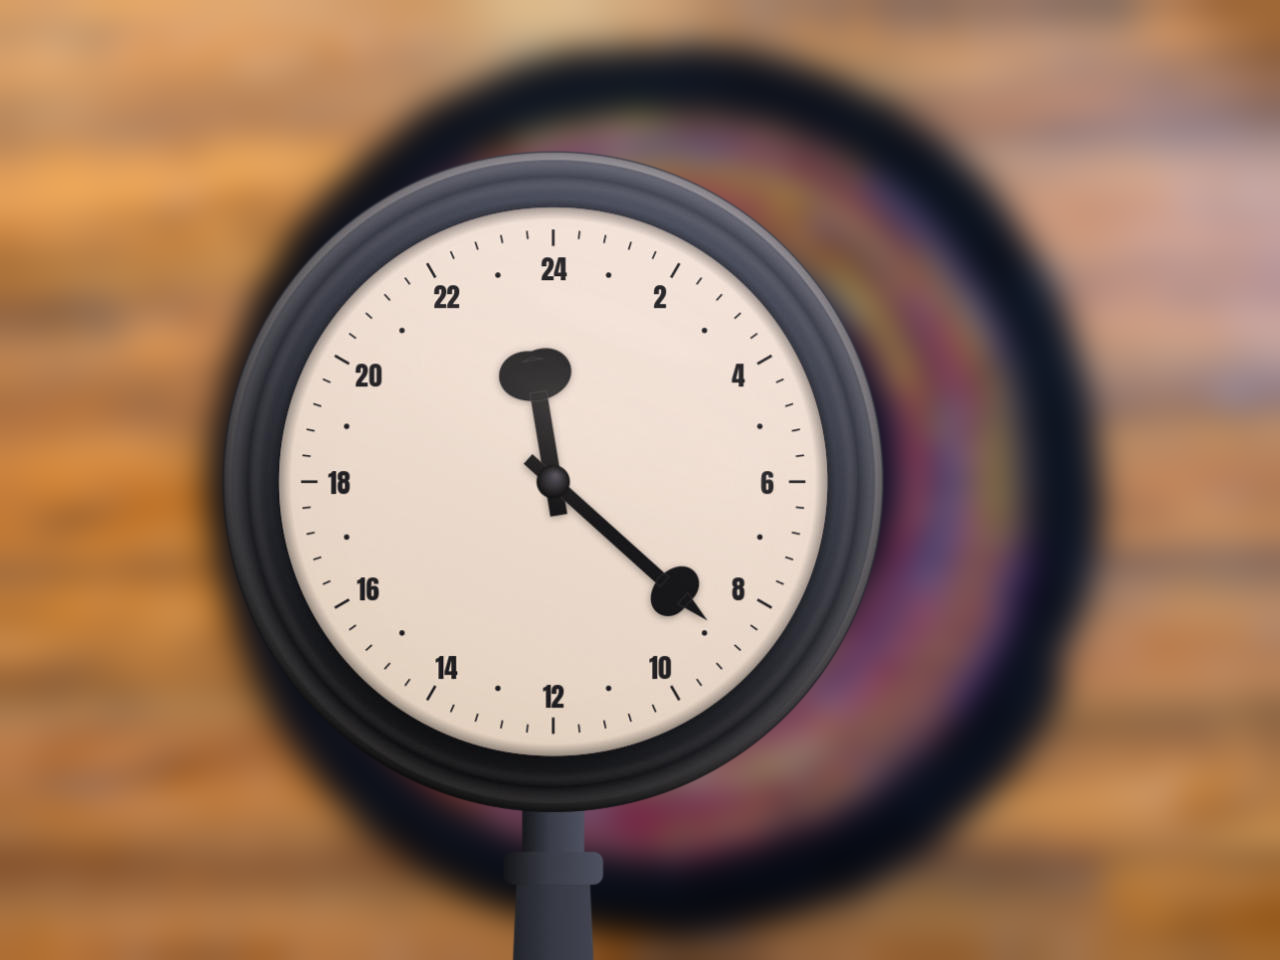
23:22
